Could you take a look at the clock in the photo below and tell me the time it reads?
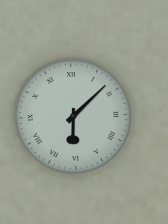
6:08
